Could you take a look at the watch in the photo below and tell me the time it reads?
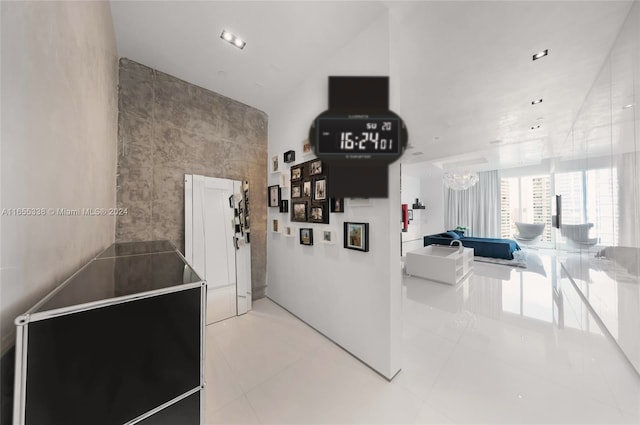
16:24
